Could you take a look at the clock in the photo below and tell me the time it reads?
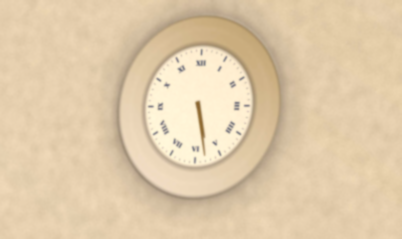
5:28
